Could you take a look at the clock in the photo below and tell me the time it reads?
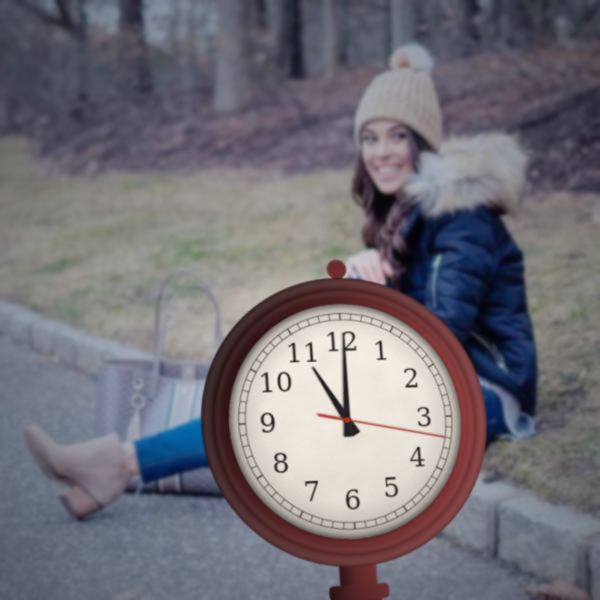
11:00:17
